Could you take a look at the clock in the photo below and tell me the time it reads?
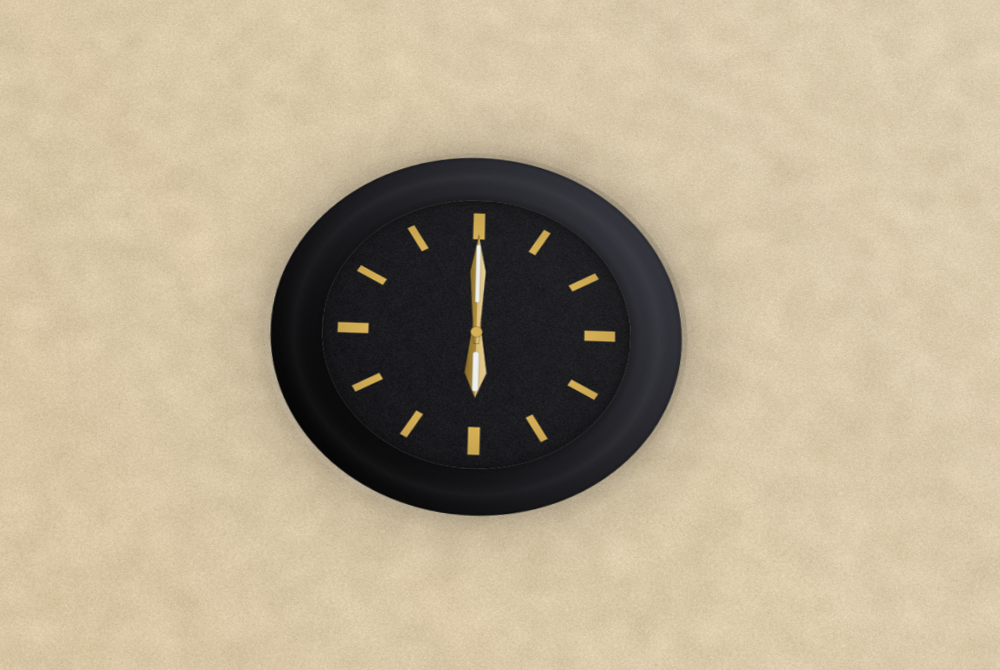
6:00
